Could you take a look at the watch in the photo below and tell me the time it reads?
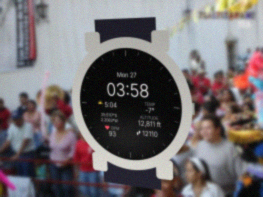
3:58
